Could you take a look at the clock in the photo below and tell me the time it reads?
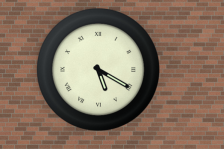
5:20
